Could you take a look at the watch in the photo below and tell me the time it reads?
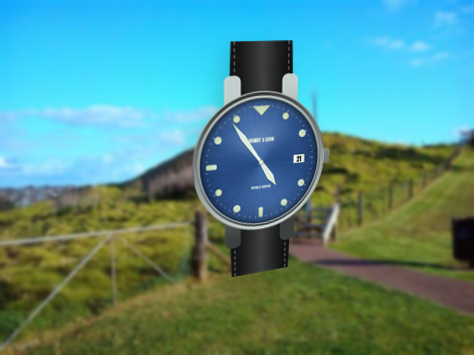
4:54
